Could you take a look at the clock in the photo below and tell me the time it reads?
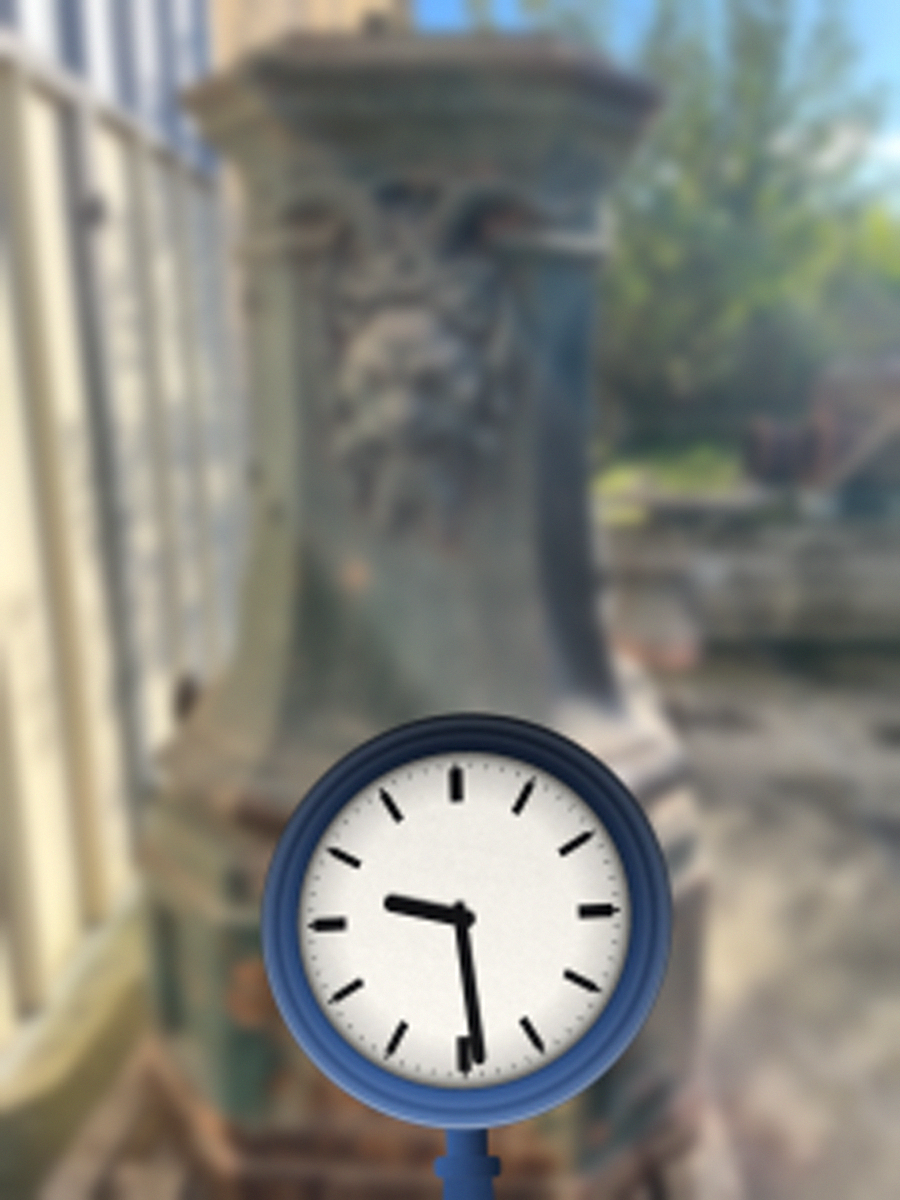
9:29
